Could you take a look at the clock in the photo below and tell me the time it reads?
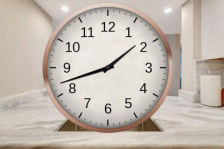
1:42
